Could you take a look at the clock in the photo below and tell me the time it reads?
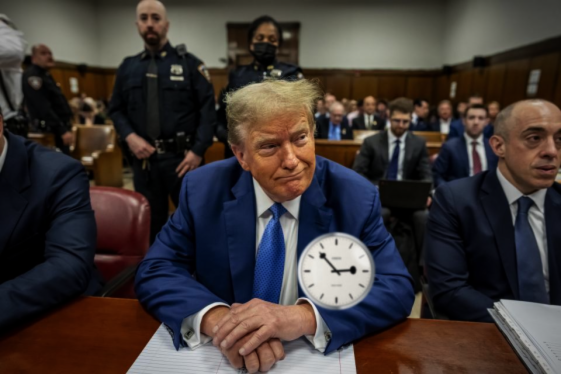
2:53
